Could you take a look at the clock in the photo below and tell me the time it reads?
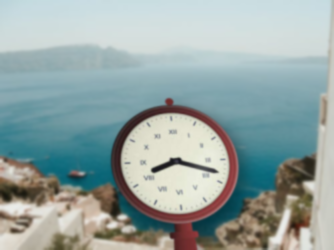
8:18
